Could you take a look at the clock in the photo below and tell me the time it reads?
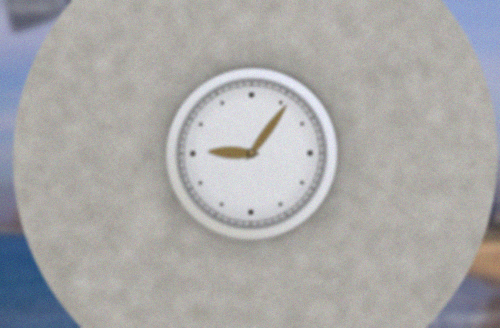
9:06
